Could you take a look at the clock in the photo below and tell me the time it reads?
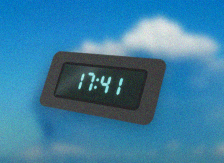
17:41
